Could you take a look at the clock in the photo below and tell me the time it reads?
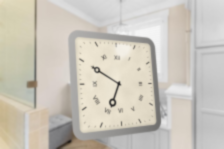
6:50
